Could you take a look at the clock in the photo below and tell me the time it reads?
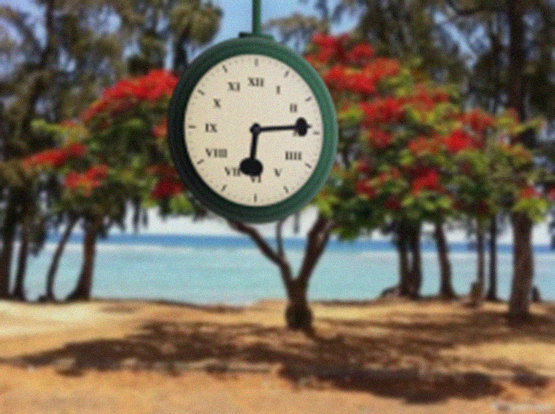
6:14
